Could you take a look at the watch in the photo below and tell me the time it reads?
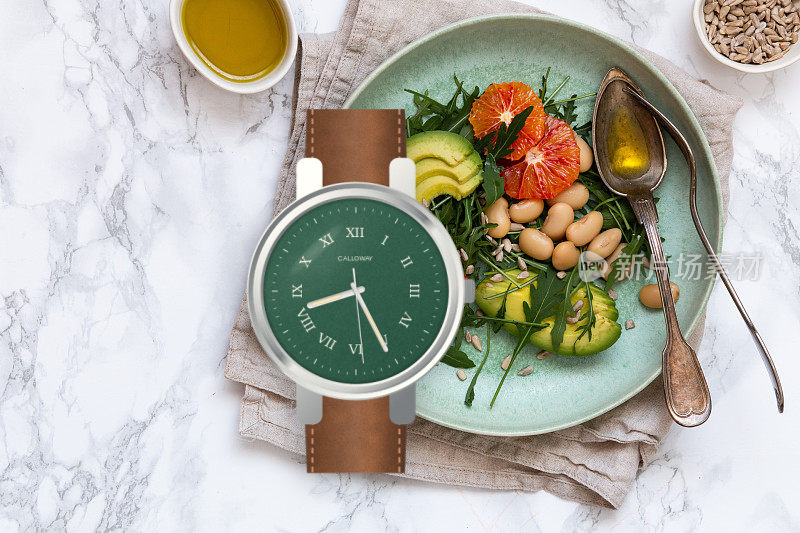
8:25:29
